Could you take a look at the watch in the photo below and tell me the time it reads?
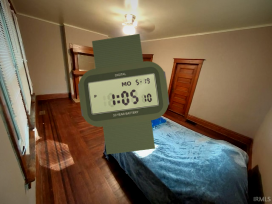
1:05:10
